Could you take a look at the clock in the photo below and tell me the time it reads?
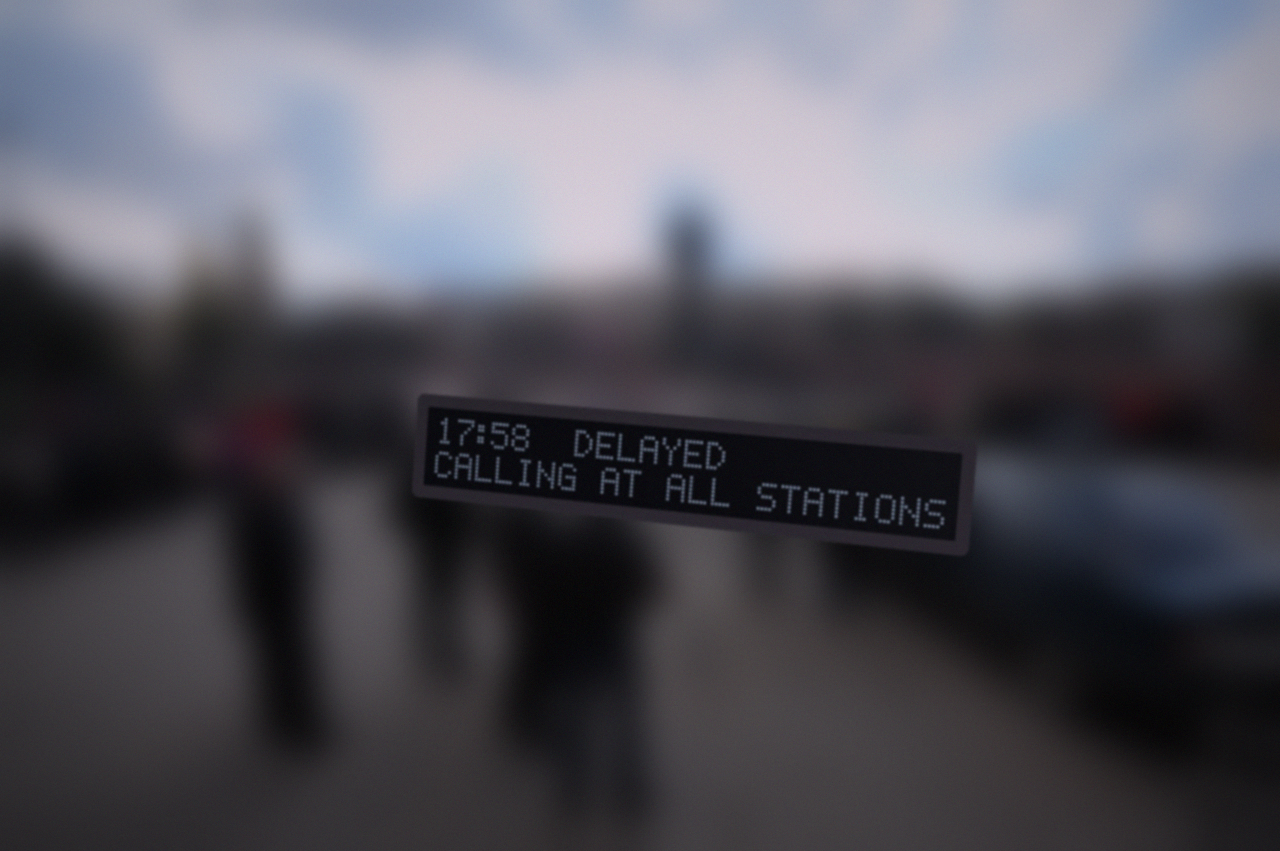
17:58
